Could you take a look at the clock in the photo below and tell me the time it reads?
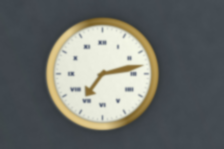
7:13
